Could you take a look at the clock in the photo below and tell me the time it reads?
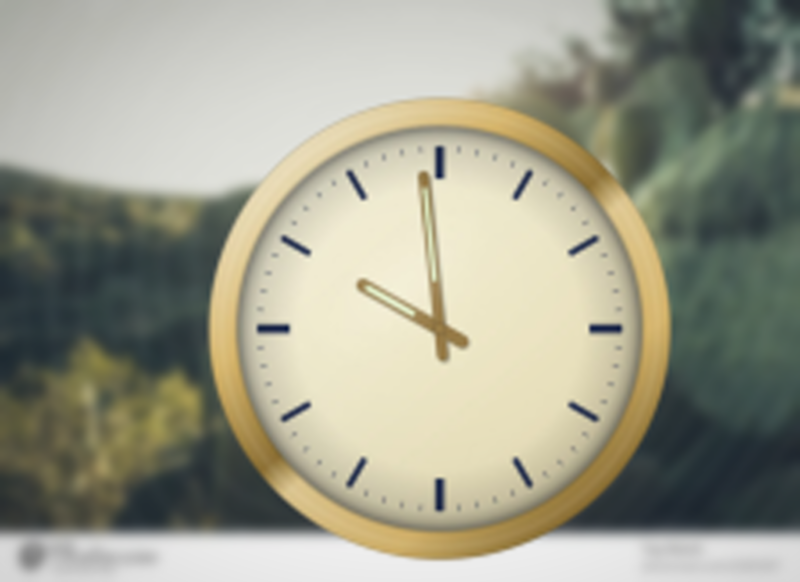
9:59
